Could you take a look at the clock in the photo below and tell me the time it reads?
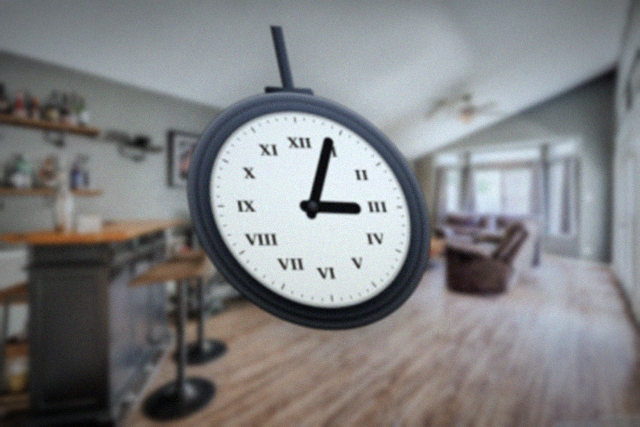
3:04
